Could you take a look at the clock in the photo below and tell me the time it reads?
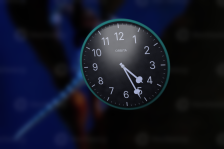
4:26
